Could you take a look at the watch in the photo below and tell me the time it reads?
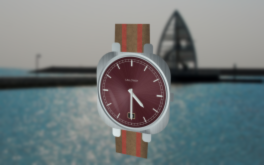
4:30
